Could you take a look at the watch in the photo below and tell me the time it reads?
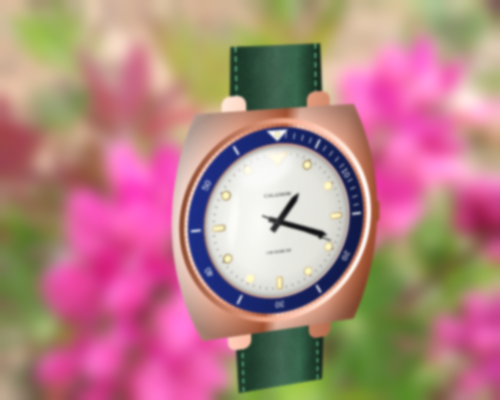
1:18:19
